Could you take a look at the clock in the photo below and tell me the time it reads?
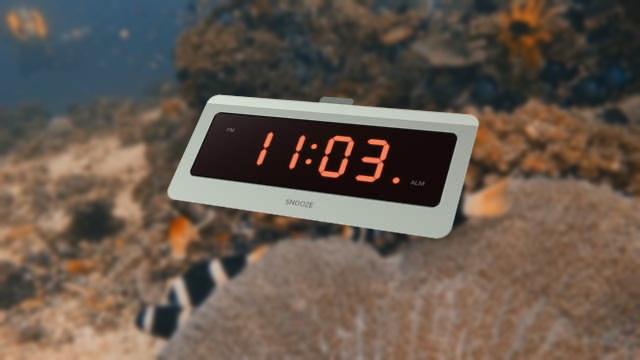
11:03
